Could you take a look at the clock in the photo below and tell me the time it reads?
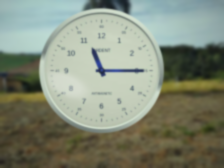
11:15
